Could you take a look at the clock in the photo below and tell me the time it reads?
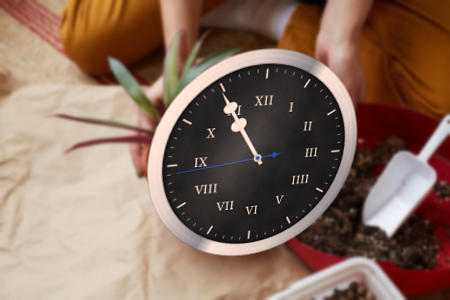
10:54:44
